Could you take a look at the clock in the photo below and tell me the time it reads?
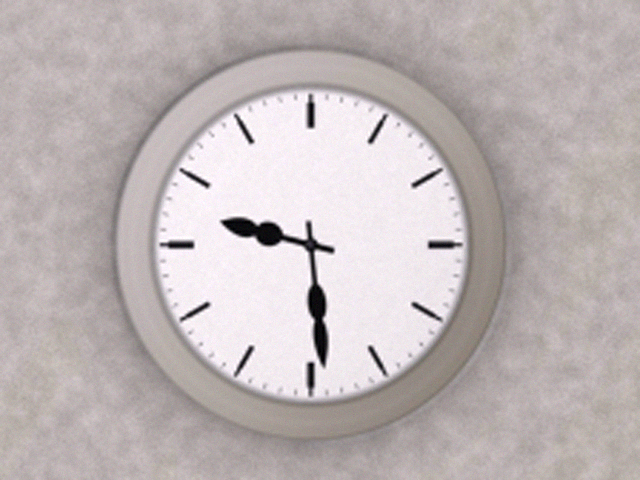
9:29
